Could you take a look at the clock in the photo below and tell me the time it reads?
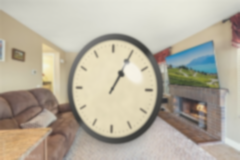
1:05
